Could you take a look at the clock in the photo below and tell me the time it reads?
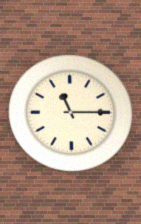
11:15
